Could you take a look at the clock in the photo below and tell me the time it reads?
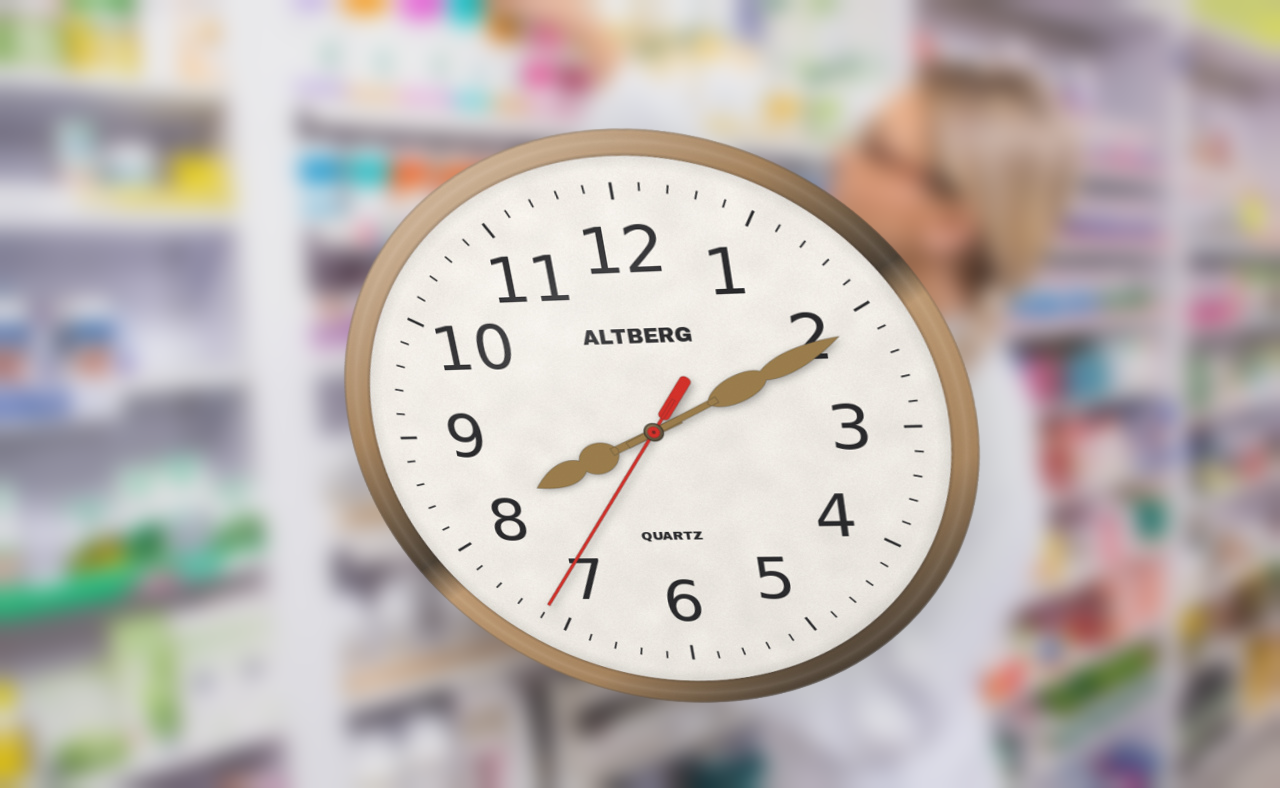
8:10:36
